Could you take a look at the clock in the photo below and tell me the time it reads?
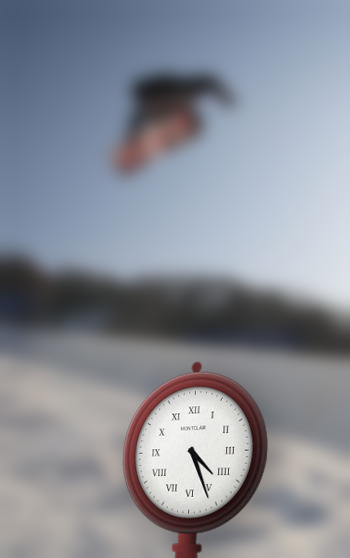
4:26
